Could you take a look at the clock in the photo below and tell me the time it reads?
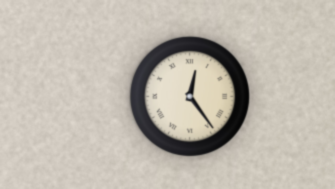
12:24
